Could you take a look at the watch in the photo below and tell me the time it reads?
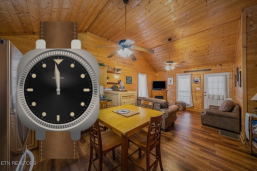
11:59
